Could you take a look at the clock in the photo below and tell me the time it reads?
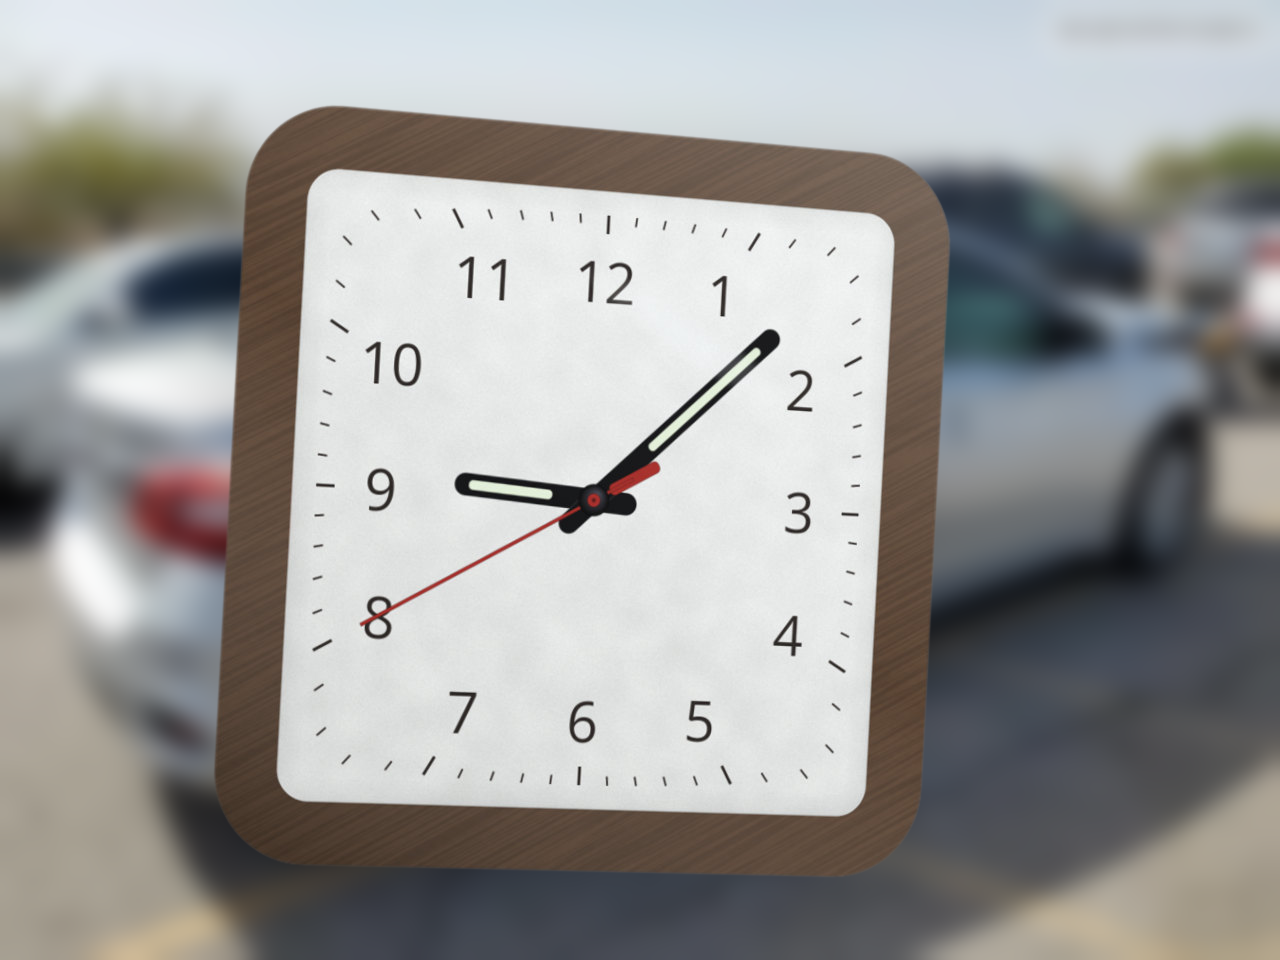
9:07:40
